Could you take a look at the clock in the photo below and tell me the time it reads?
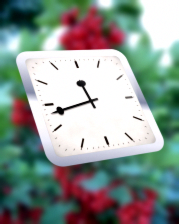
11:43
